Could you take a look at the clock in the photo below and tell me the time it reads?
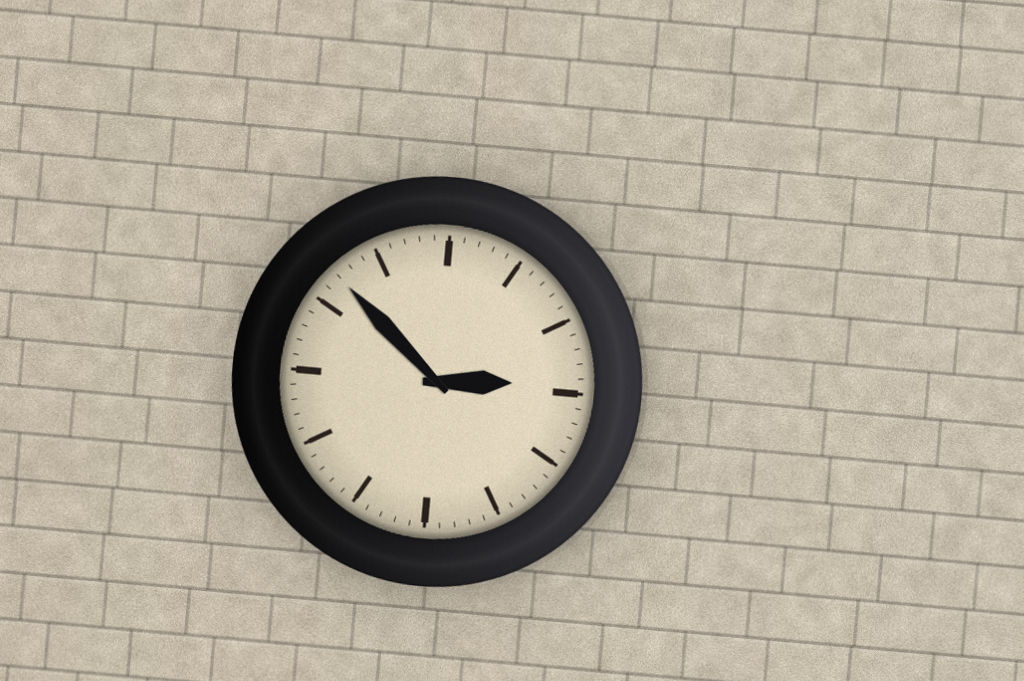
2:52
